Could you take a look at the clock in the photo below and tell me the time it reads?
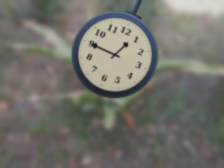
12:45
